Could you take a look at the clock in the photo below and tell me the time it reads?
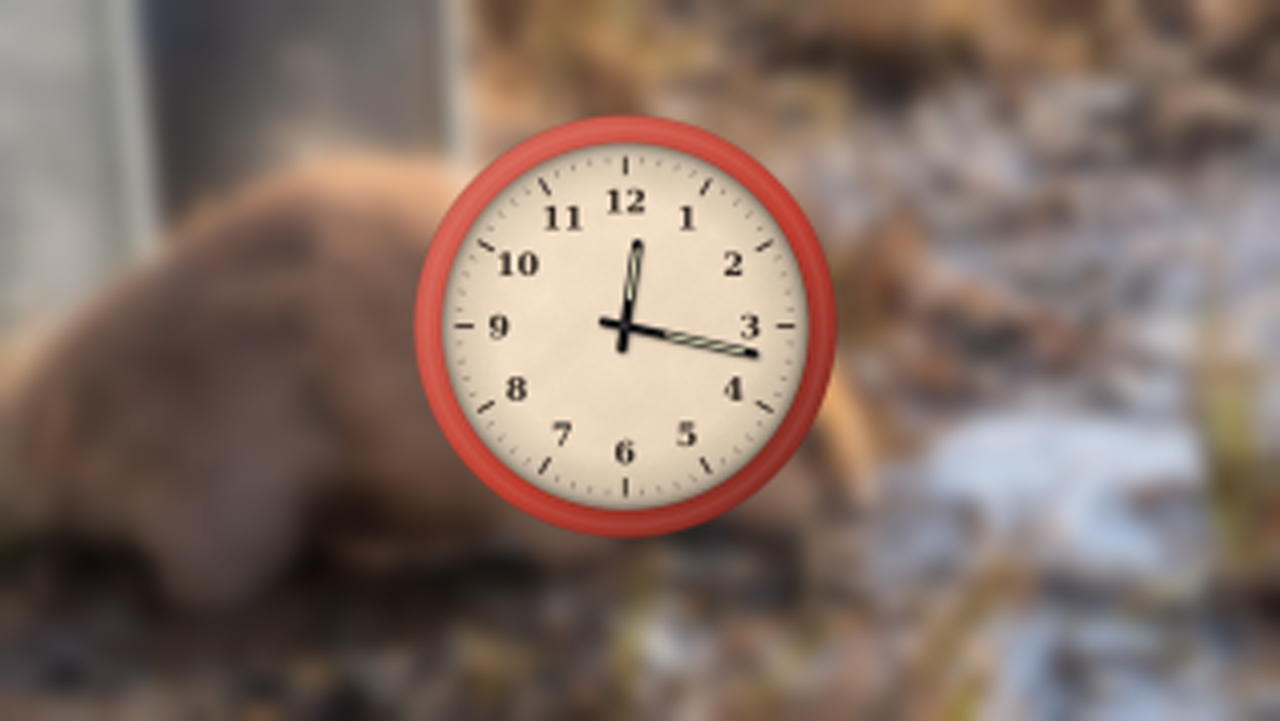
12:17
